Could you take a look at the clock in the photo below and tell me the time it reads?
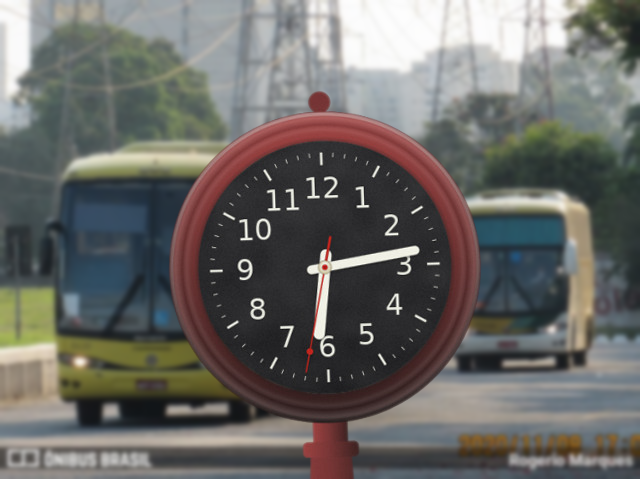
6:13:32
